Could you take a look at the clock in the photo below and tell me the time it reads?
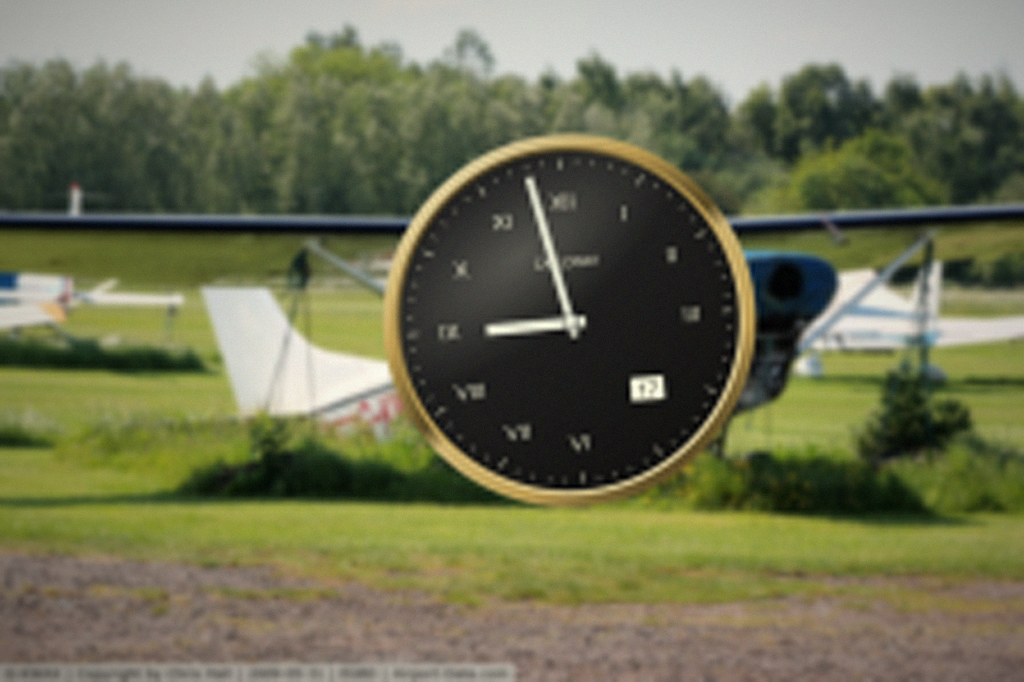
8:58
